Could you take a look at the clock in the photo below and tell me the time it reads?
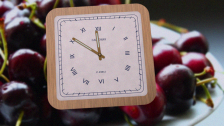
11:51
